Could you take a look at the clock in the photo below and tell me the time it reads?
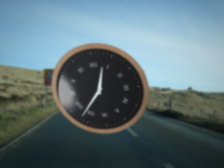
12:37
